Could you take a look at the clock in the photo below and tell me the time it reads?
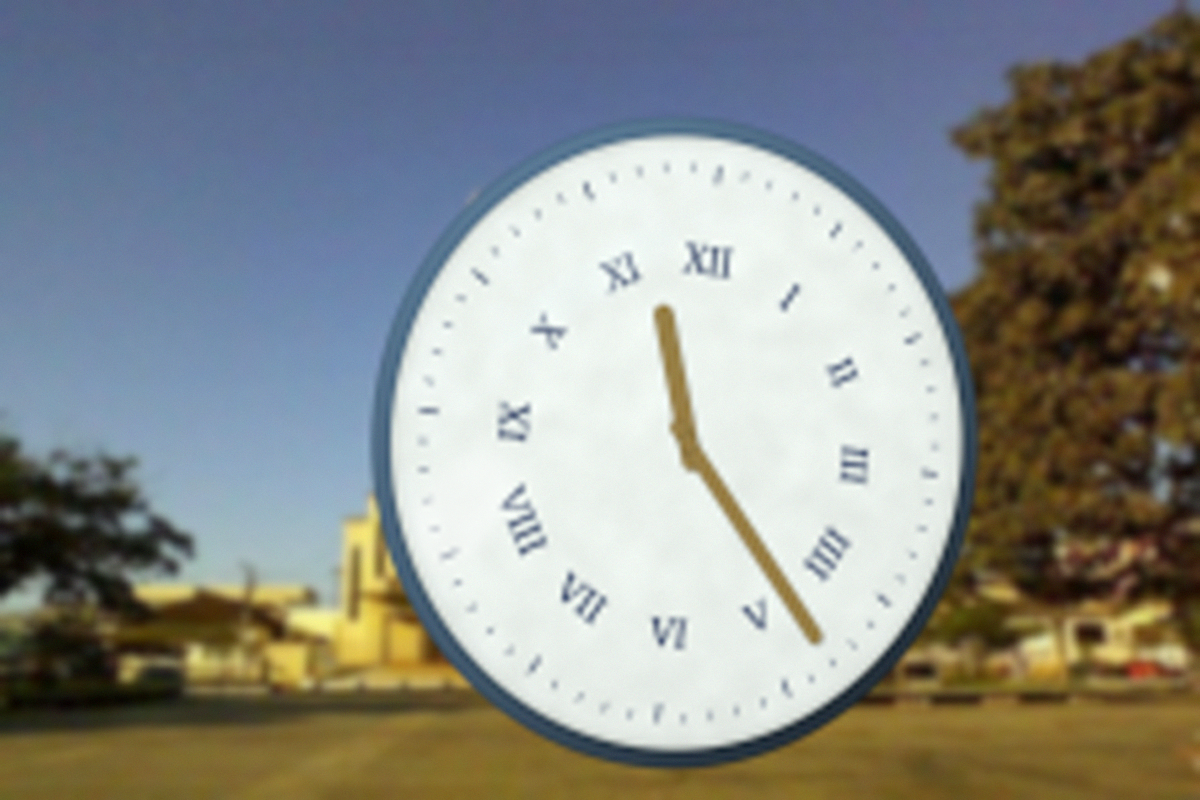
11:23
